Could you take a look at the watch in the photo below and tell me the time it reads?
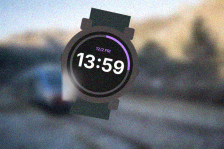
13:59
